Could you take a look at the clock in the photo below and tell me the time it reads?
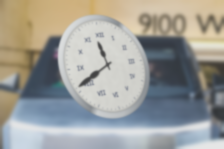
11:41
